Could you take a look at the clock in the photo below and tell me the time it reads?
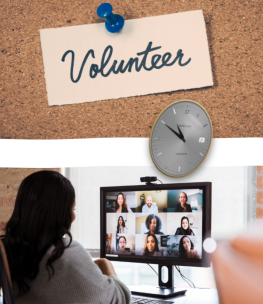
10:50
